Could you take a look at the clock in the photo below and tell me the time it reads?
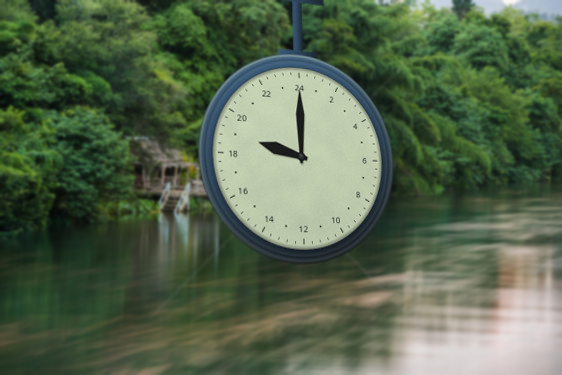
19:00
